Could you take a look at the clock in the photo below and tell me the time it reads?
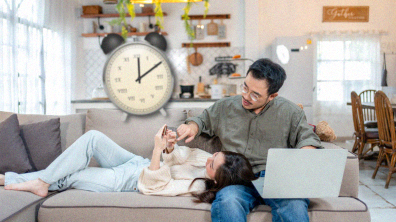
12:10
